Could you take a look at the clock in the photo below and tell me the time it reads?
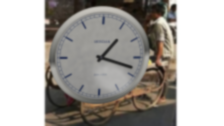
1:18
